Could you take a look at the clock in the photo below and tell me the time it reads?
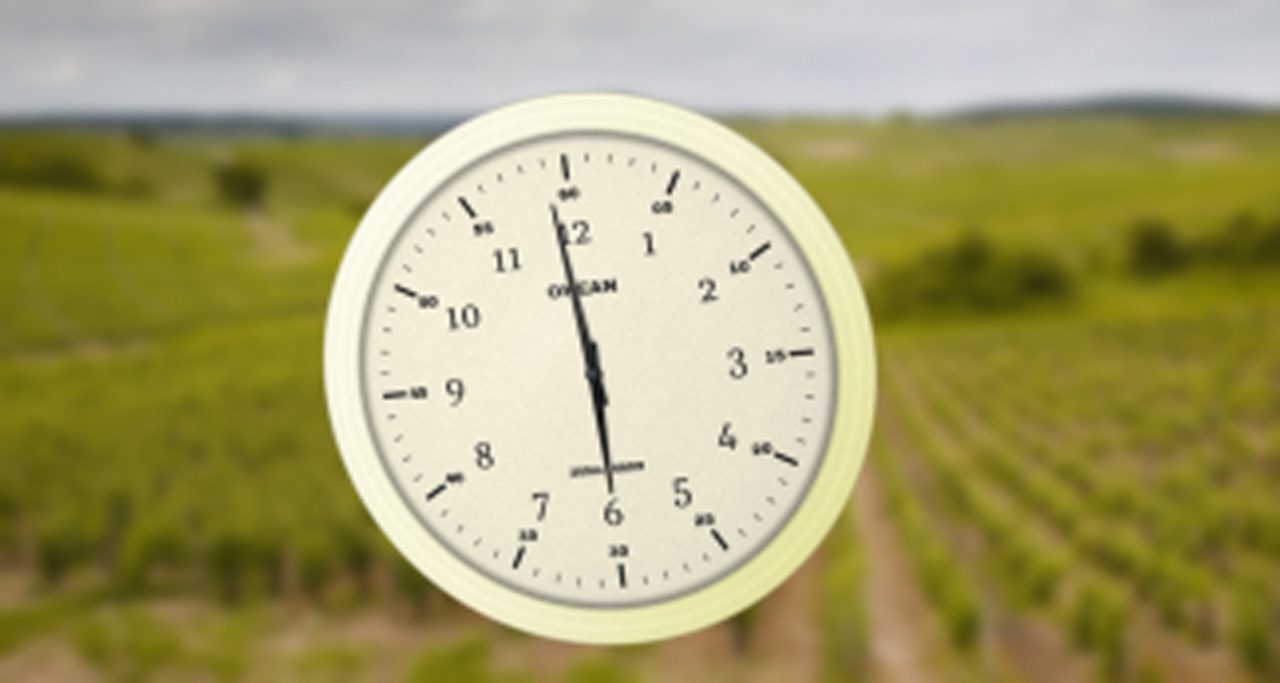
5:59
